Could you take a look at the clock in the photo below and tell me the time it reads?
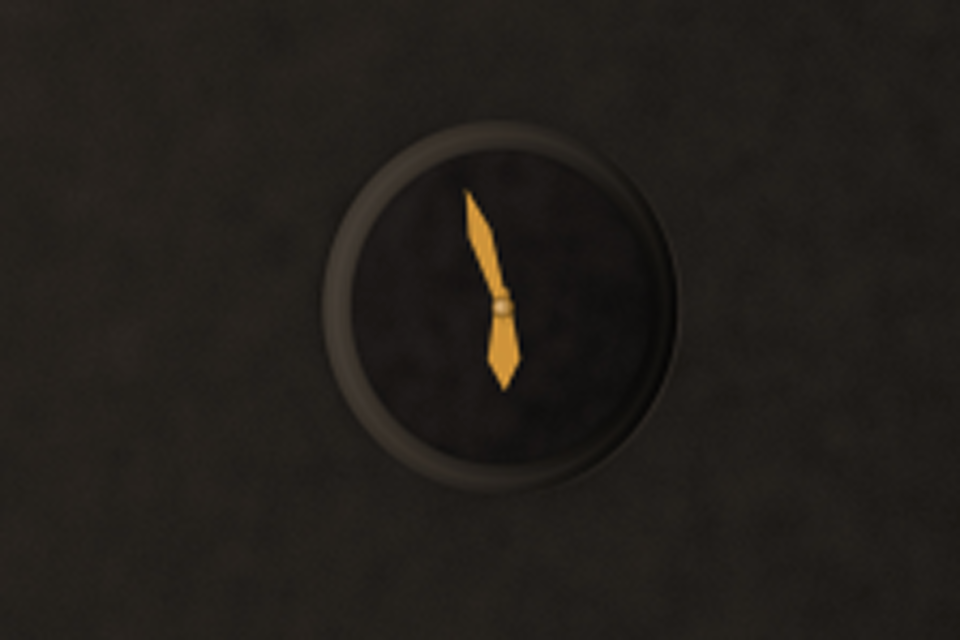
5:57
